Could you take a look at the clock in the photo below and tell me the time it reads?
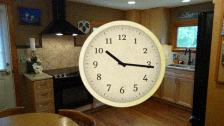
10:16
